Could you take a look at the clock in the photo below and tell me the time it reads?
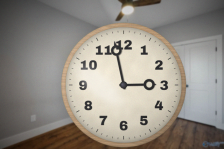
2:58
